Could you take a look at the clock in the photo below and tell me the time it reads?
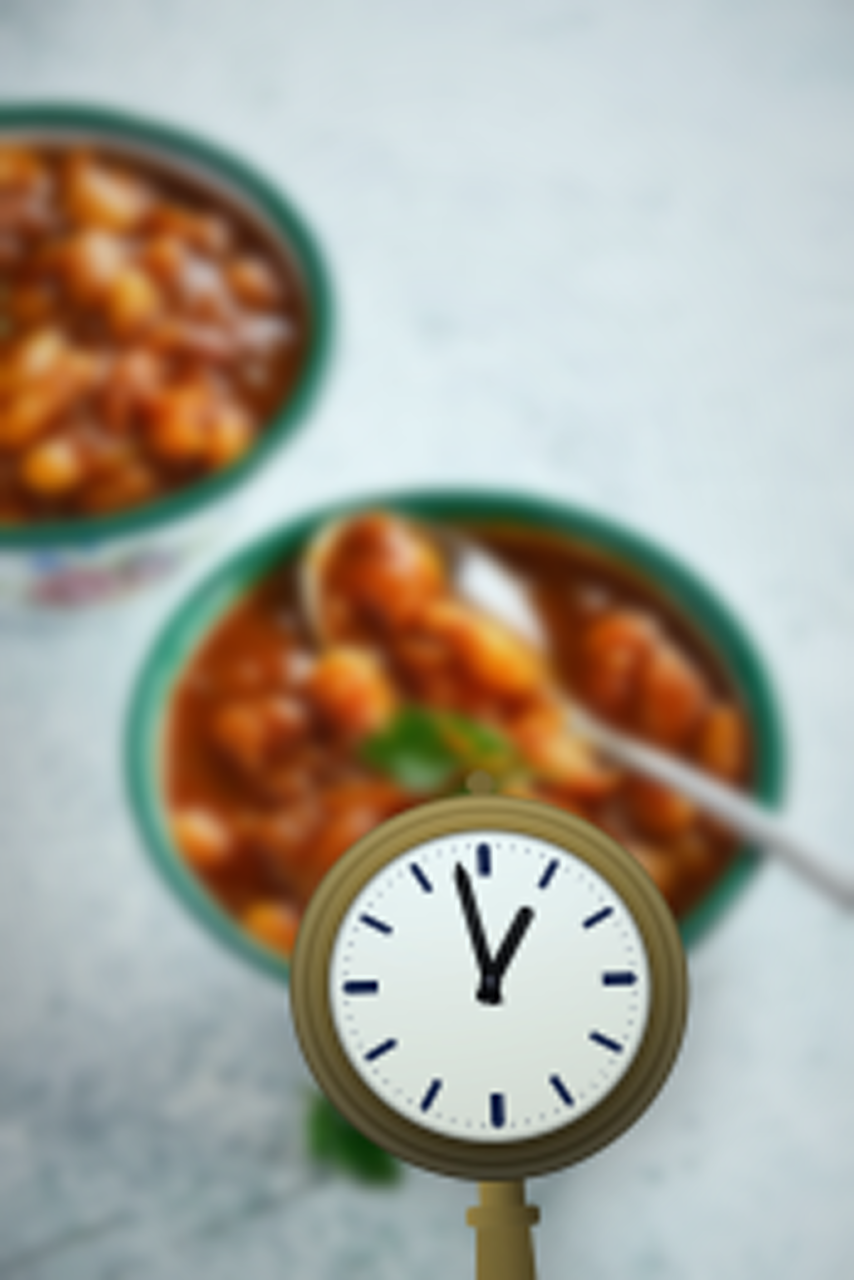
12:58
